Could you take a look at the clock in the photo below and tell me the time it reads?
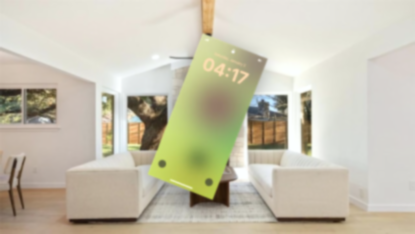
4:17
